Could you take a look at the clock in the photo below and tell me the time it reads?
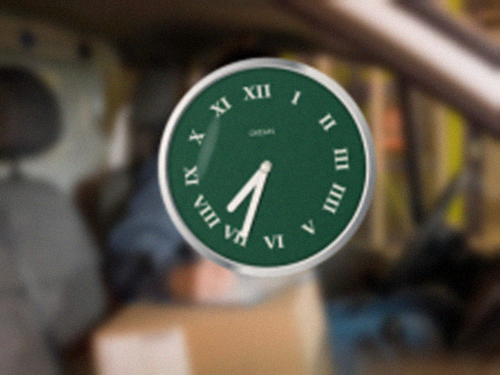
7:34
